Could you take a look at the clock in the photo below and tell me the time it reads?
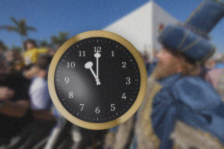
11:00
